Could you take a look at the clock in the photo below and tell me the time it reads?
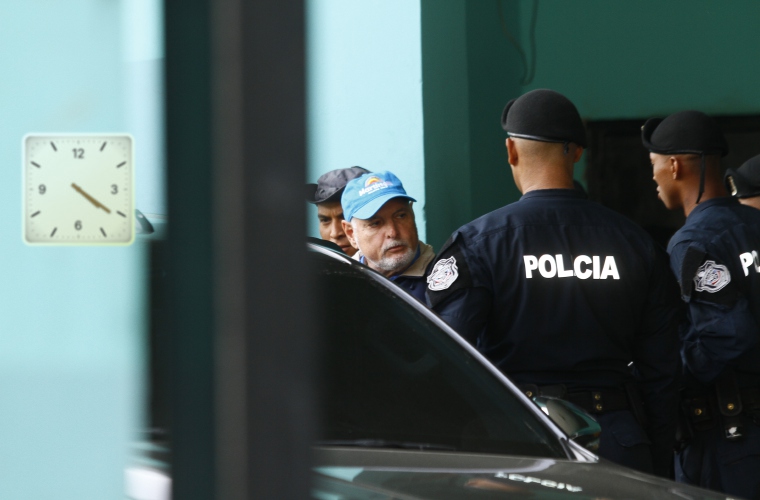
4:21
